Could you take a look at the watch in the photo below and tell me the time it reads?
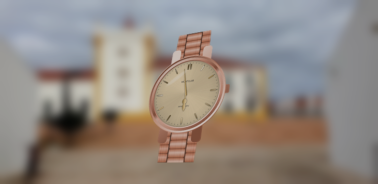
5:58
